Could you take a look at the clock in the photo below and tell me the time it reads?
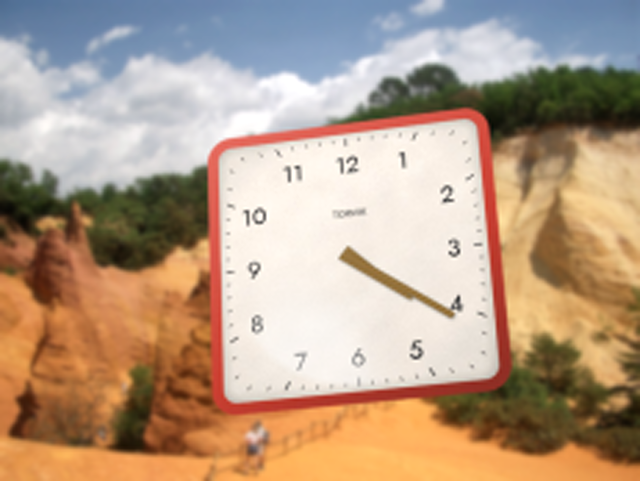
4:21
